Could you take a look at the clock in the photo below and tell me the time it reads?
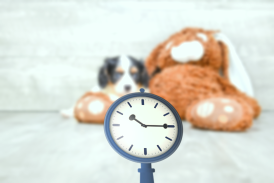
10:15
